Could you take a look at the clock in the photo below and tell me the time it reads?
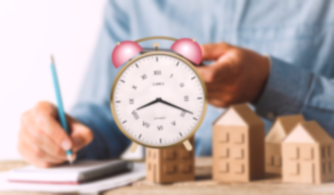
8:19
